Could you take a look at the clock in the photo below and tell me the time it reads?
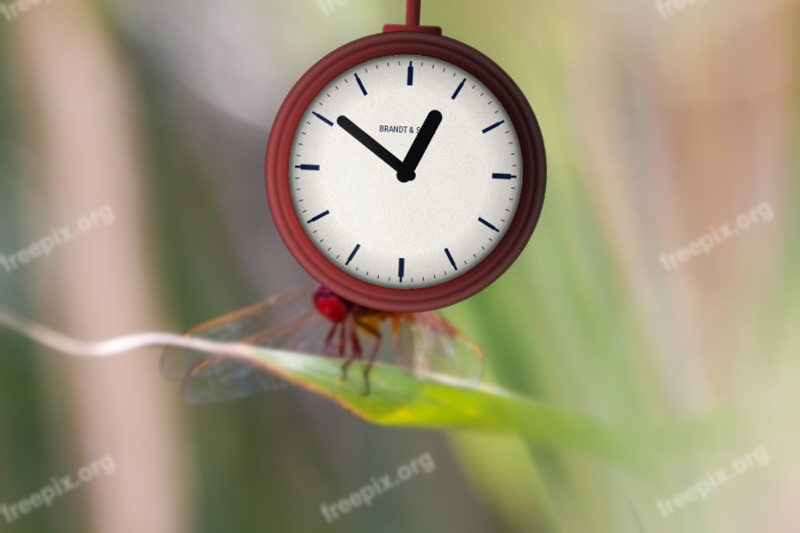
12:51
